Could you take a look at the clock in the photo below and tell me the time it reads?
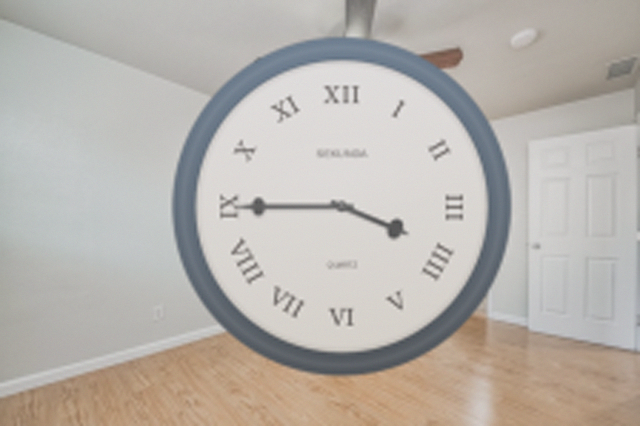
3:45
